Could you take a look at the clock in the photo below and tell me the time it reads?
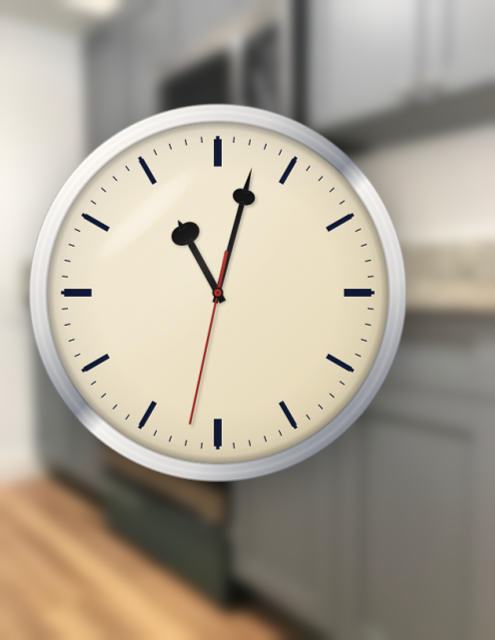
11:02:32
